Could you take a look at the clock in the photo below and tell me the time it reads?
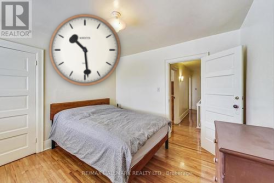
10:29
